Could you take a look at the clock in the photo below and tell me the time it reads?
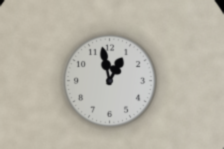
12:58
